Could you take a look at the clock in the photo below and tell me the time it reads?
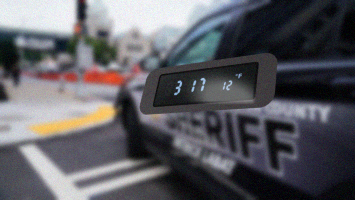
3:17
